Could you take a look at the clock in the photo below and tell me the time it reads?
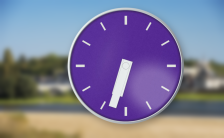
6:33
